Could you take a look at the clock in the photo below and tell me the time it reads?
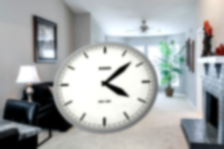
4:08
